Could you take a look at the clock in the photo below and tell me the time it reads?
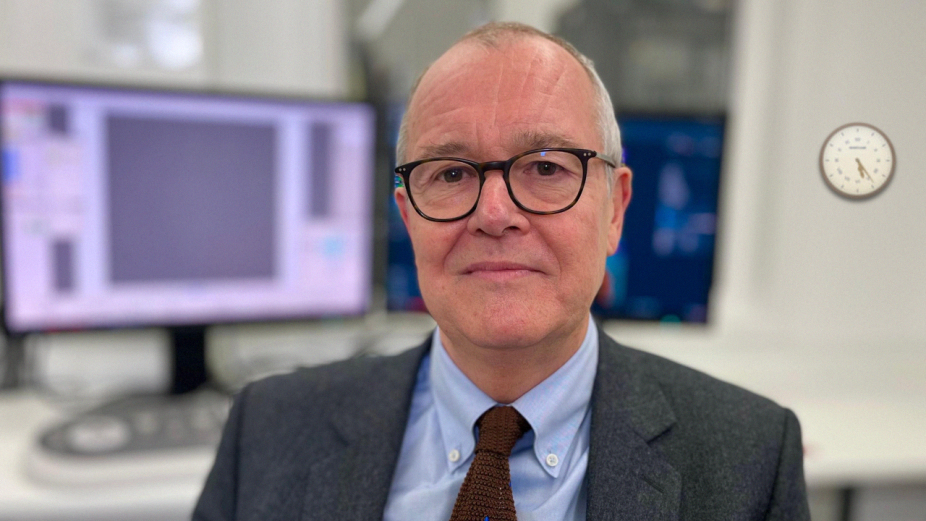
5:24
